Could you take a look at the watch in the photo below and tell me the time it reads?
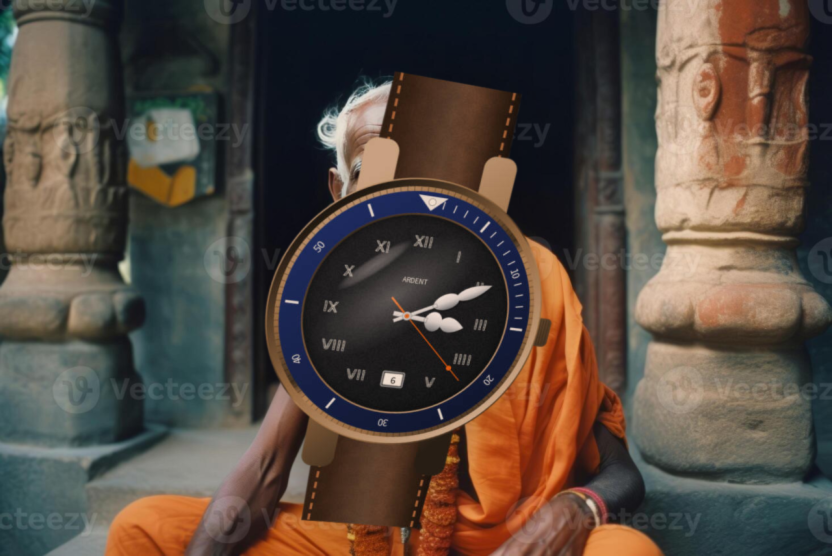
3:10:22
